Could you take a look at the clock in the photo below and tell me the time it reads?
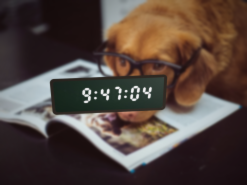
9:47:04
